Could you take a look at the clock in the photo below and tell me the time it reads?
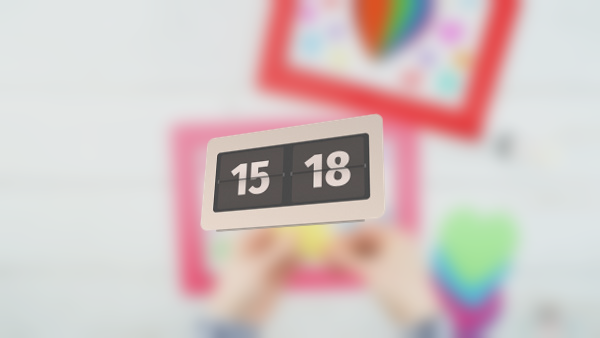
15:18
